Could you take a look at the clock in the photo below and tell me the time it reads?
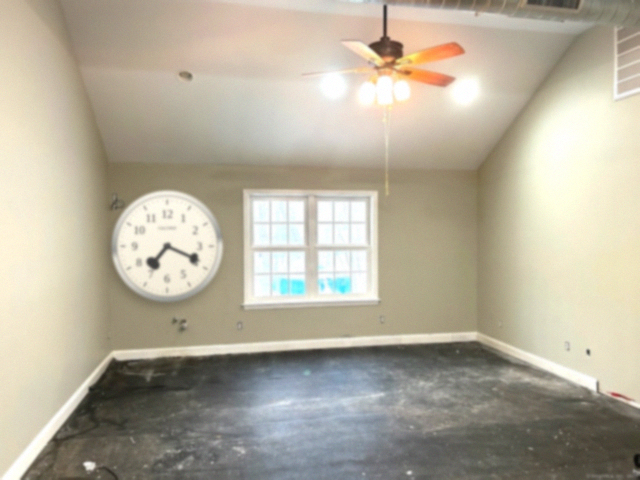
7:19
